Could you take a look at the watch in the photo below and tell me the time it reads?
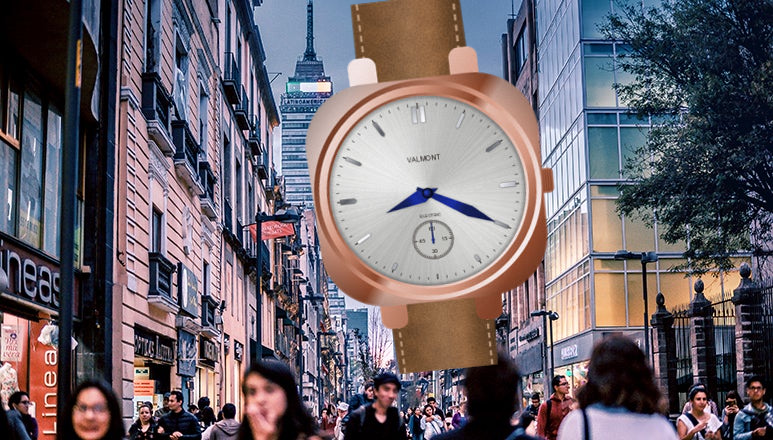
8:20
